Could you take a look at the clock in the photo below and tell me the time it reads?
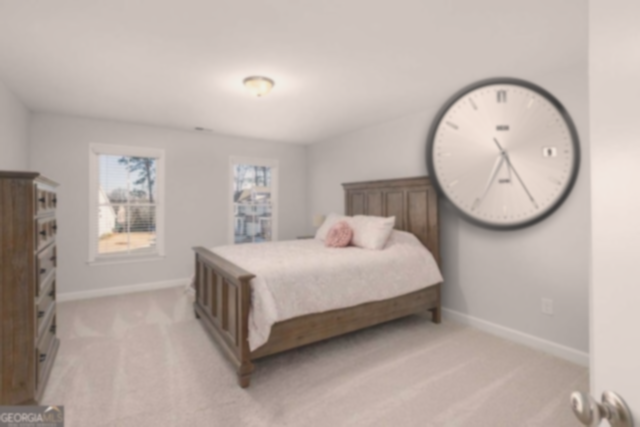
5:34:25
